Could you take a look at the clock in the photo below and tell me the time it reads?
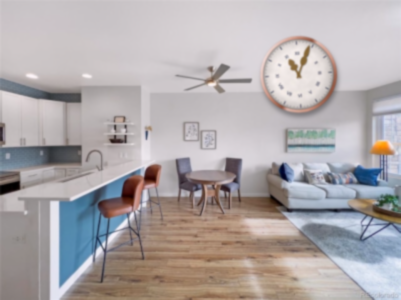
11:04
